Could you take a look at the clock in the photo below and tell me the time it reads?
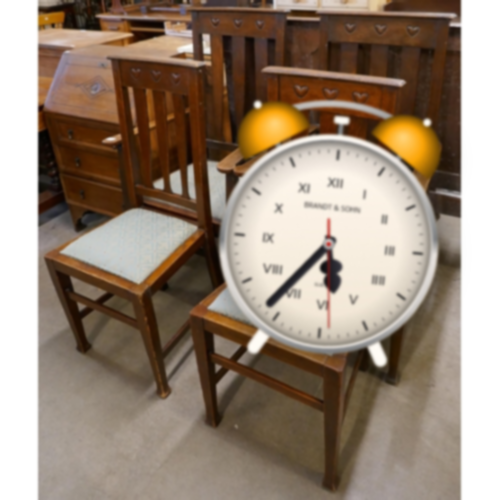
5:36:29
